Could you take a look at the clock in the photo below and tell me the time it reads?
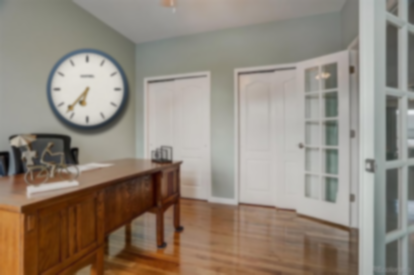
6:37
